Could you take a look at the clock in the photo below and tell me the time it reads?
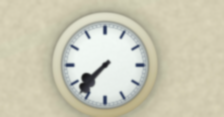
7:37
